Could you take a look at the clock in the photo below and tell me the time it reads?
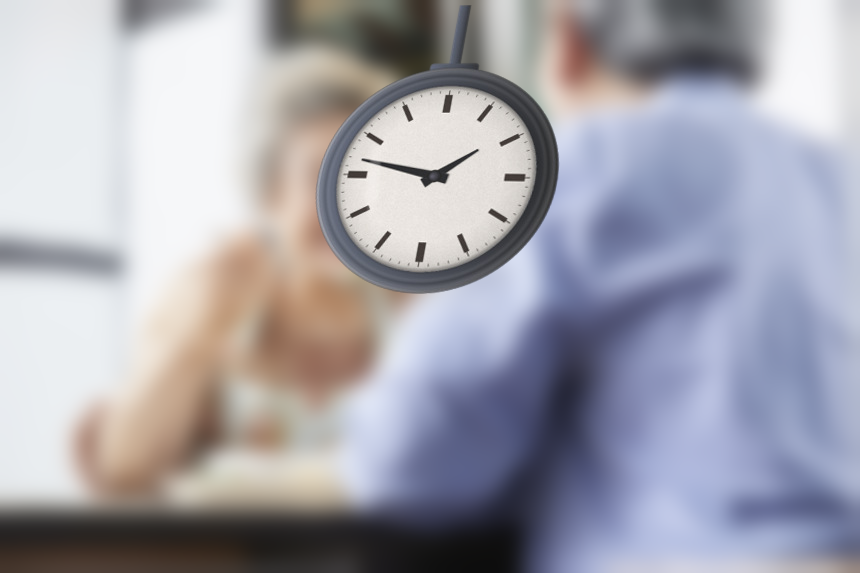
1:47
